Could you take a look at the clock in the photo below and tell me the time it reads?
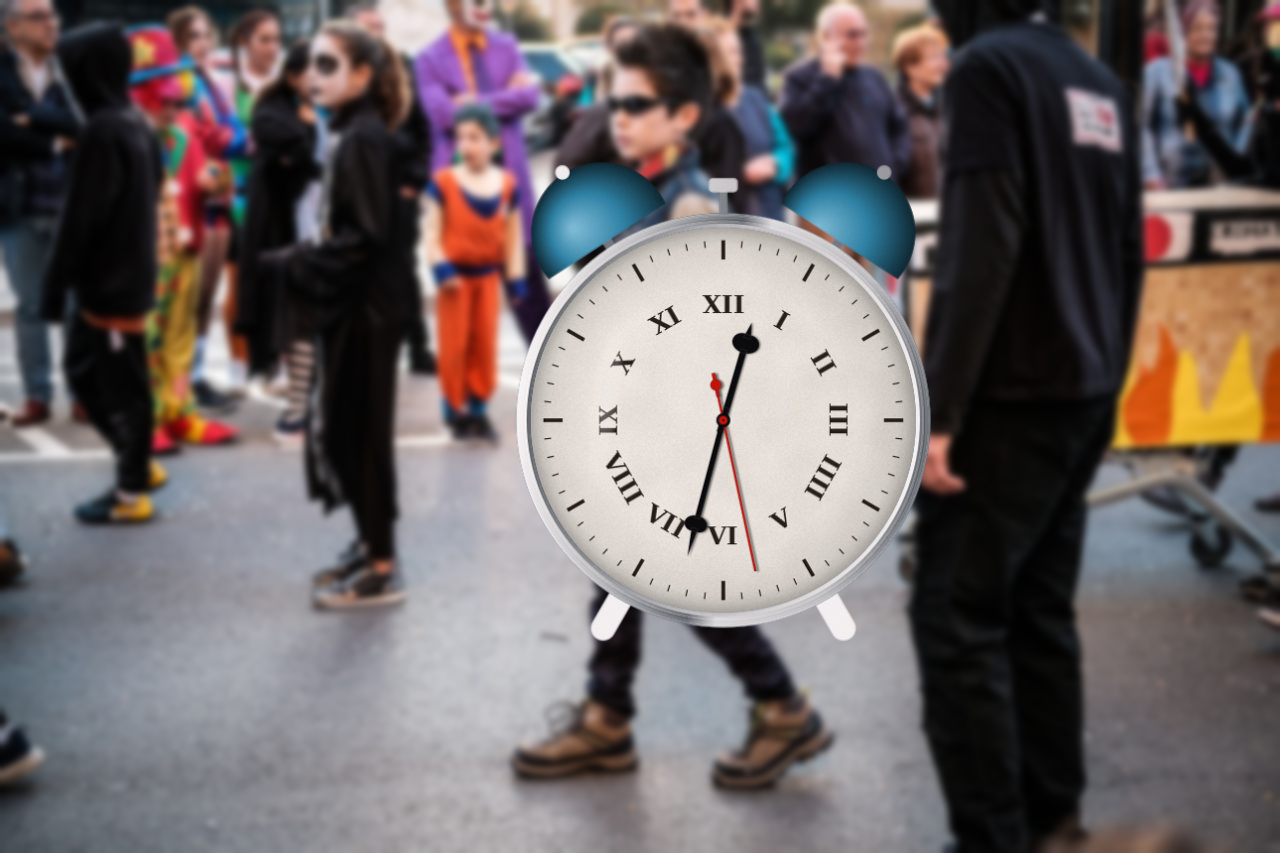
12:32:28
